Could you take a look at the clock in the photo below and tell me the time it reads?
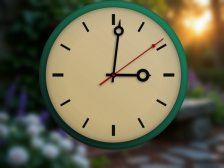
3:01:09
